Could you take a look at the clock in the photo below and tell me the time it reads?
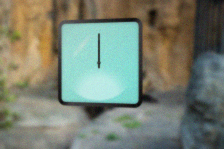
12:00
